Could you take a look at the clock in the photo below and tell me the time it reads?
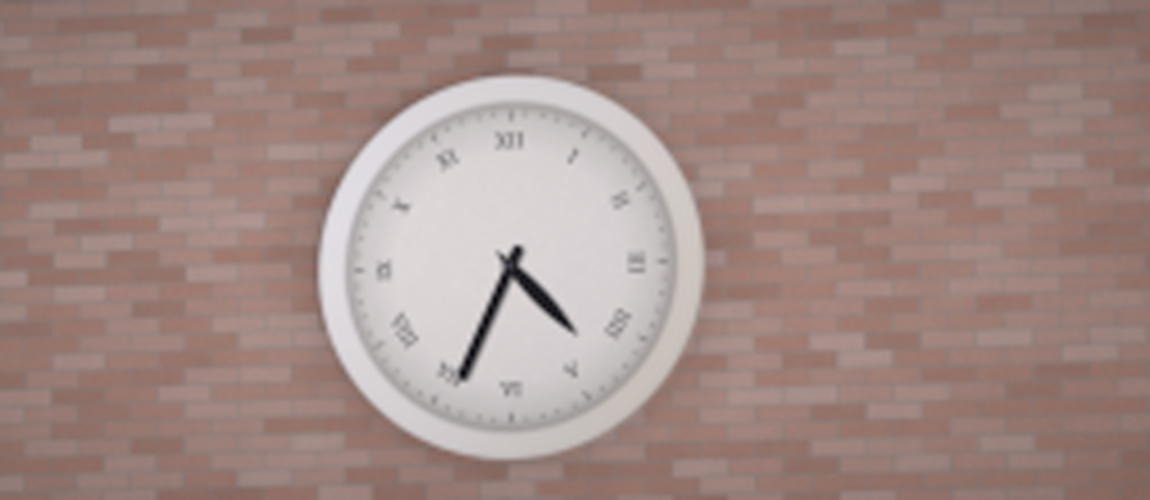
4:34
